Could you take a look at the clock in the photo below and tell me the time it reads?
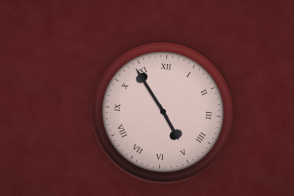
4:54
